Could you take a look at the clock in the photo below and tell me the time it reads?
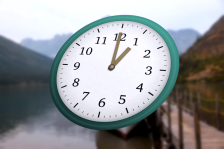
1:00
